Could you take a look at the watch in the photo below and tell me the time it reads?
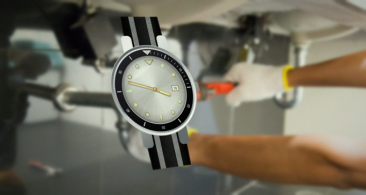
3:48
